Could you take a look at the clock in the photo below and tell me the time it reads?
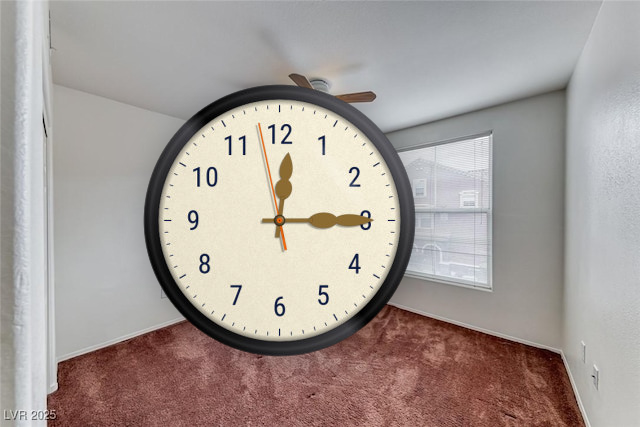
12:14:58
